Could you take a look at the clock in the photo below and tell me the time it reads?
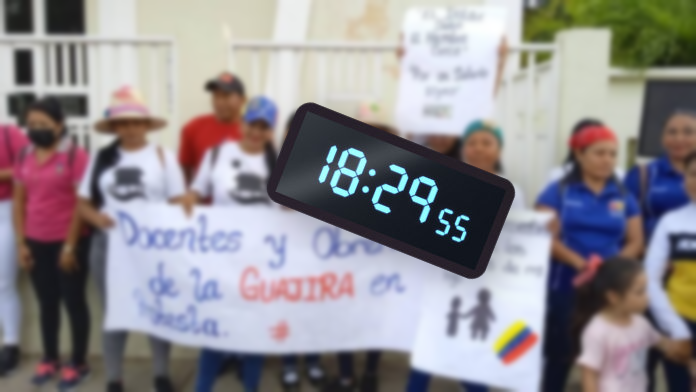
18:29:55
